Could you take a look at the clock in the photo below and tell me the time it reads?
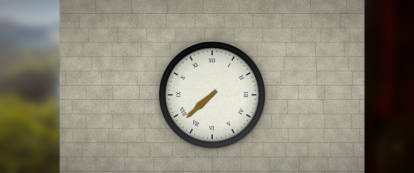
7:38
